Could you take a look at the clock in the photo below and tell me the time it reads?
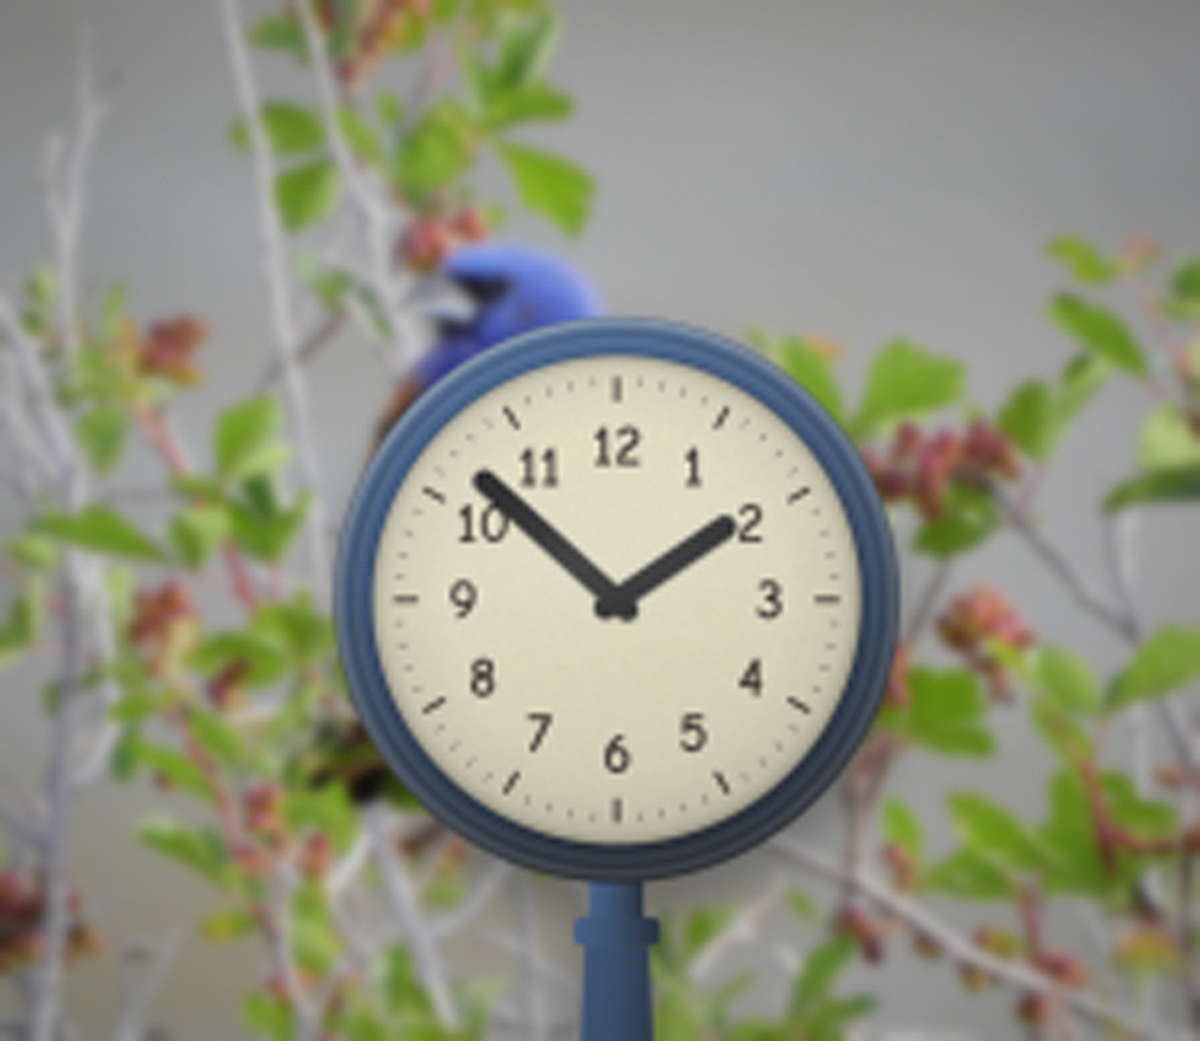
1:52
